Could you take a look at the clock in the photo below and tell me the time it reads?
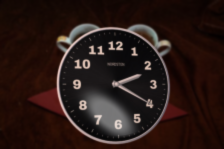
2:20
